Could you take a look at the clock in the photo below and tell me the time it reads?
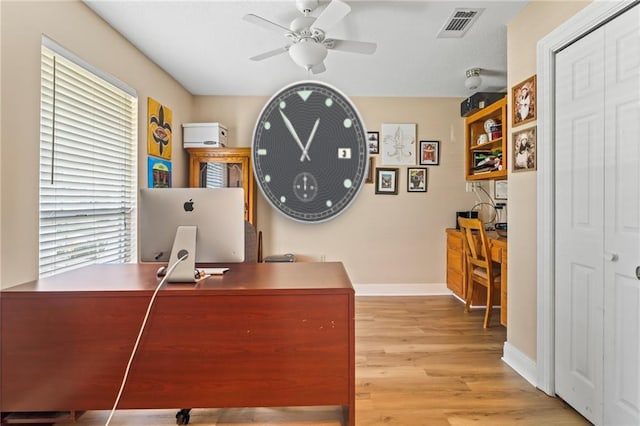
12:54
